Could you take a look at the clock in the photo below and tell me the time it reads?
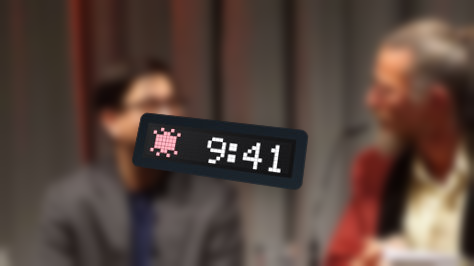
9:41
